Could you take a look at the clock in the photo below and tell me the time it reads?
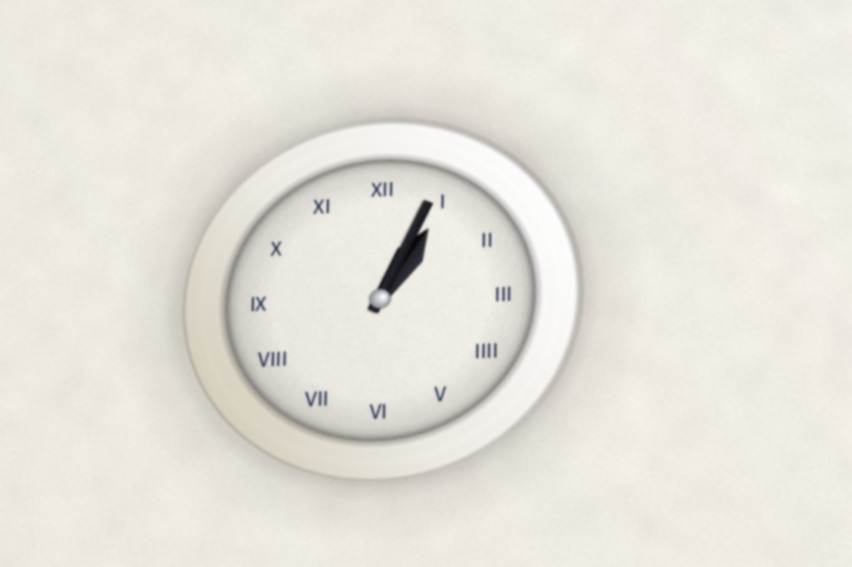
1:04
